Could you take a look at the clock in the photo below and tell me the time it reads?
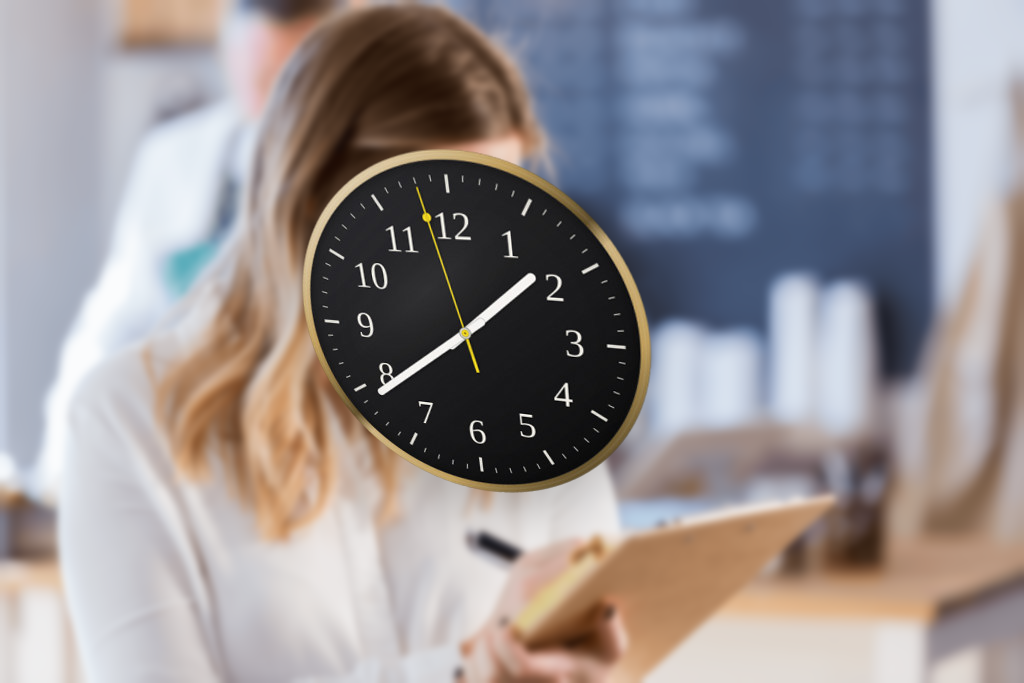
1:38:58
